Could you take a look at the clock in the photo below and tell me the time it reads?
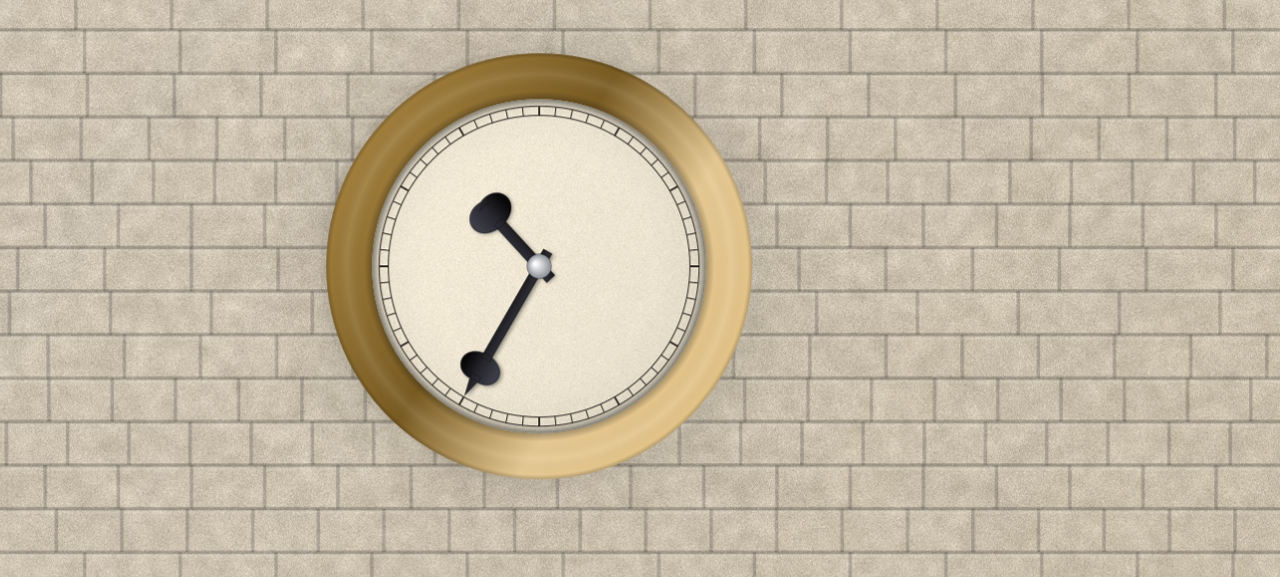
10:35
